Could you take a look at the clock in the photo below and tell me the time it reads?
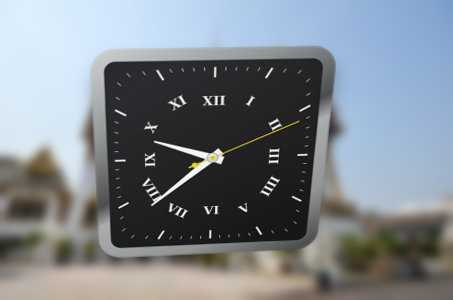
9:38:11
